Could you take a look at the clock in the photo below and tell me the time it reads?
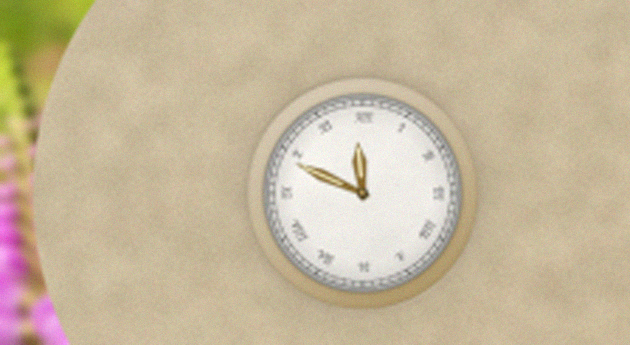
11:49
